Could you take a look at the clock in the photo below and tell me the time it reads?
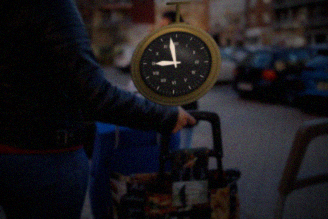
8:58
